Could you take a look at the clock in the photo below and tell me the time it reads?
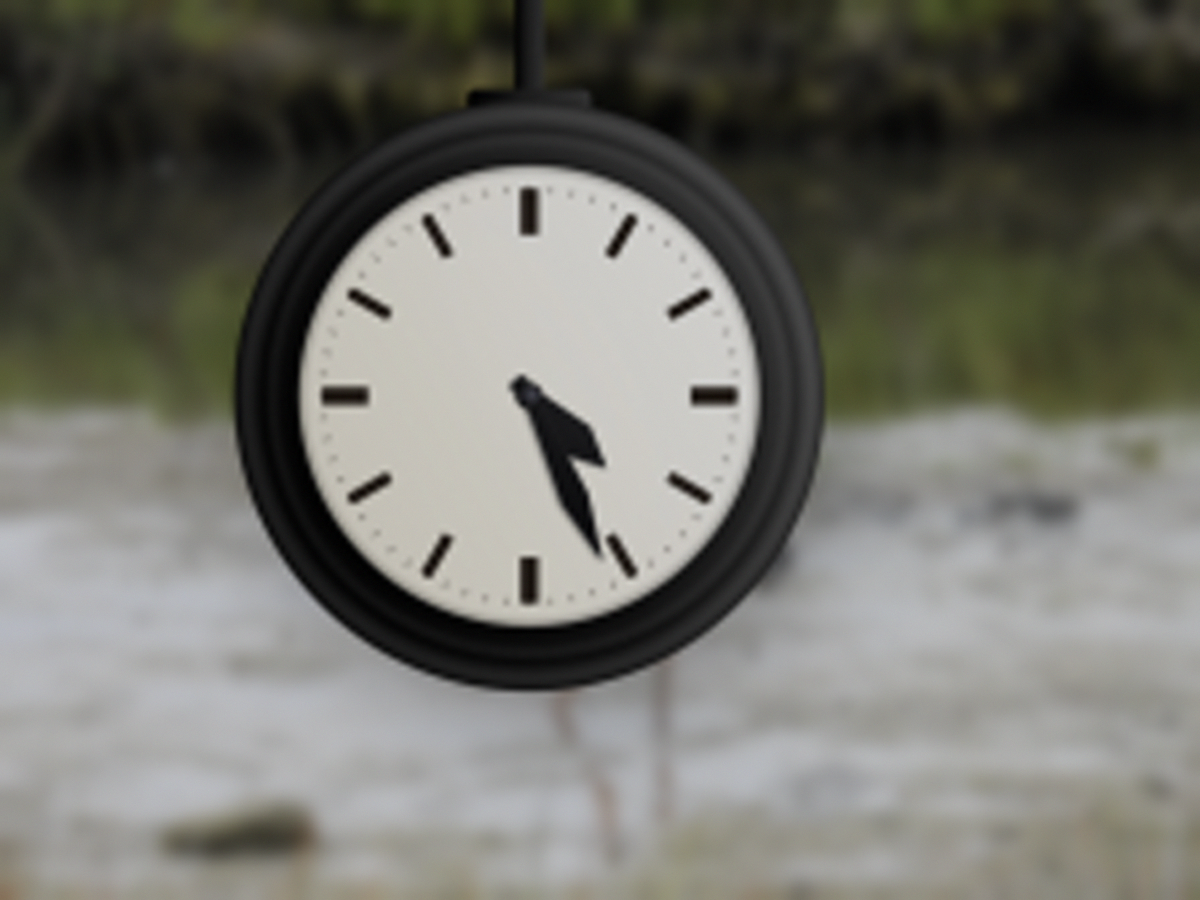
4:26
